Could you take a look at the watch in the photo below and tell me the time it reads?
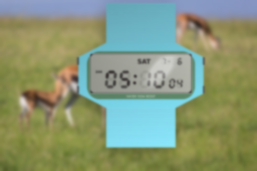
5:10
